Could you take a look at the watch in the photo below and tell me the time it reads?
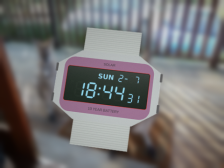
18:44:31
